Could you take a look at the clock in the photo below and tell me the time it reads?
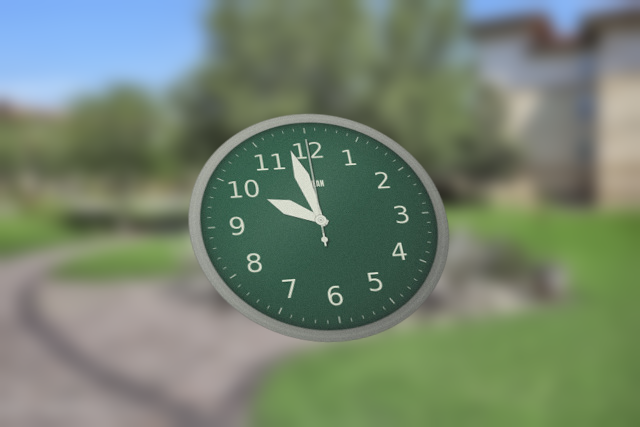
9:58:00
